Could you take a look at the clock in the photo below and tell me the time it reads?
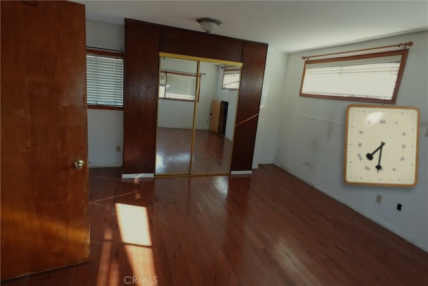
7:31
